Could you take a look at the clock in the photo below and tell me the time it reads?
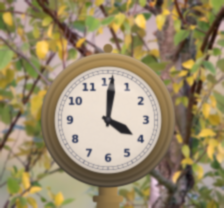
4:01
